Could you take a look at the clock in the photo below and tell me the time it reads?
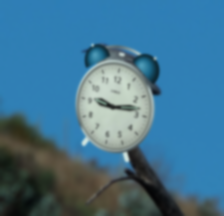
9:13
